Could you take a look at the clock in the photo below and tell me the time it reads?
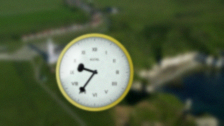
9:36
